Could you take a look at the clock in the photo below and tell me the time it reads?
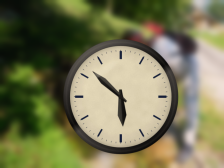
5:52
